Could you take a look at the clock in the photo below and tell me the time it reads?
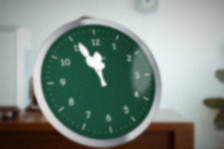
11:56
